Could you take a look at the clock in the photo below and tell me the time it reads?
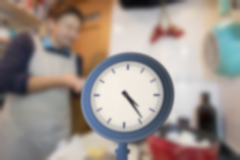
4:24
